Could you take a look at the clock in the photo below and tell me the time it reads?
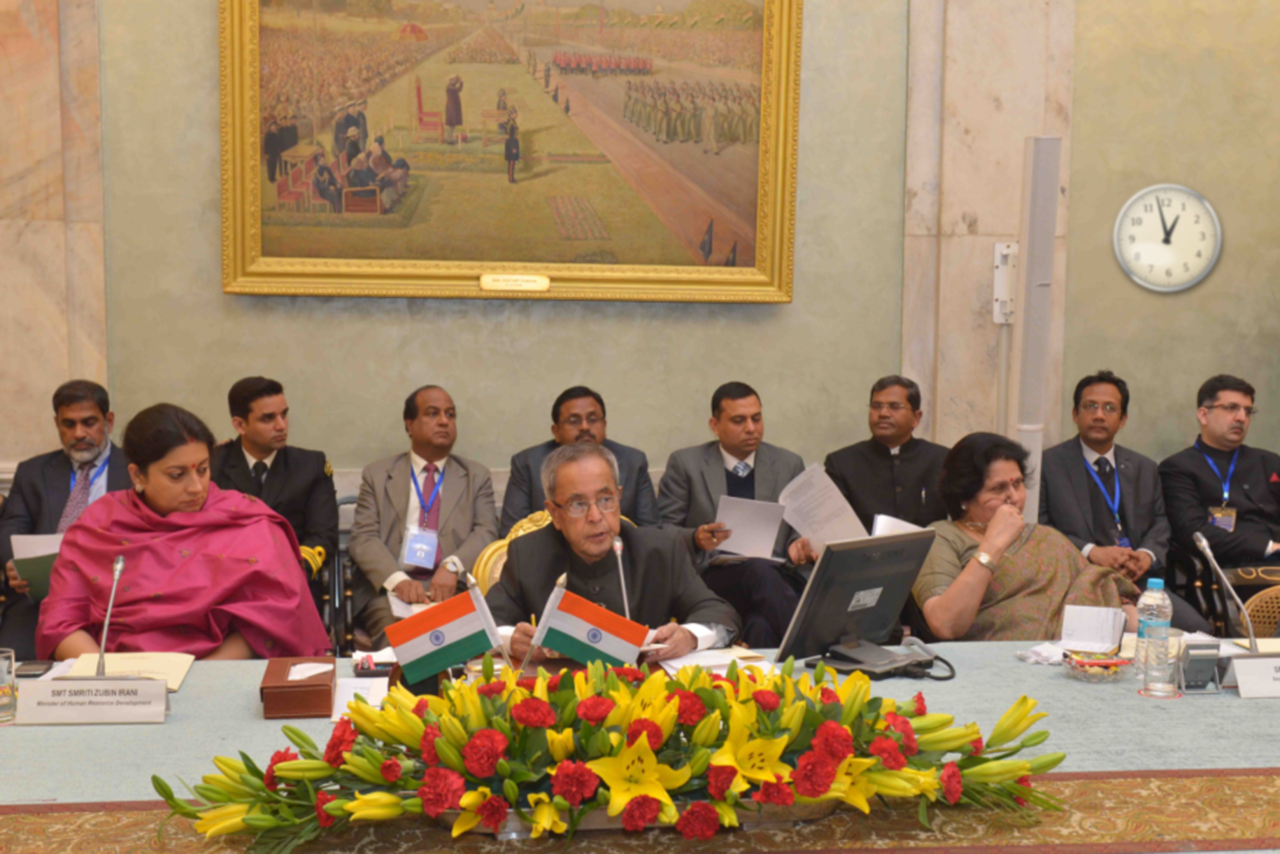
12:58
